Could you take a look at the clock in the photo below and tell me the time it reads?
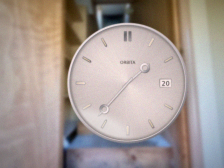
1:37
